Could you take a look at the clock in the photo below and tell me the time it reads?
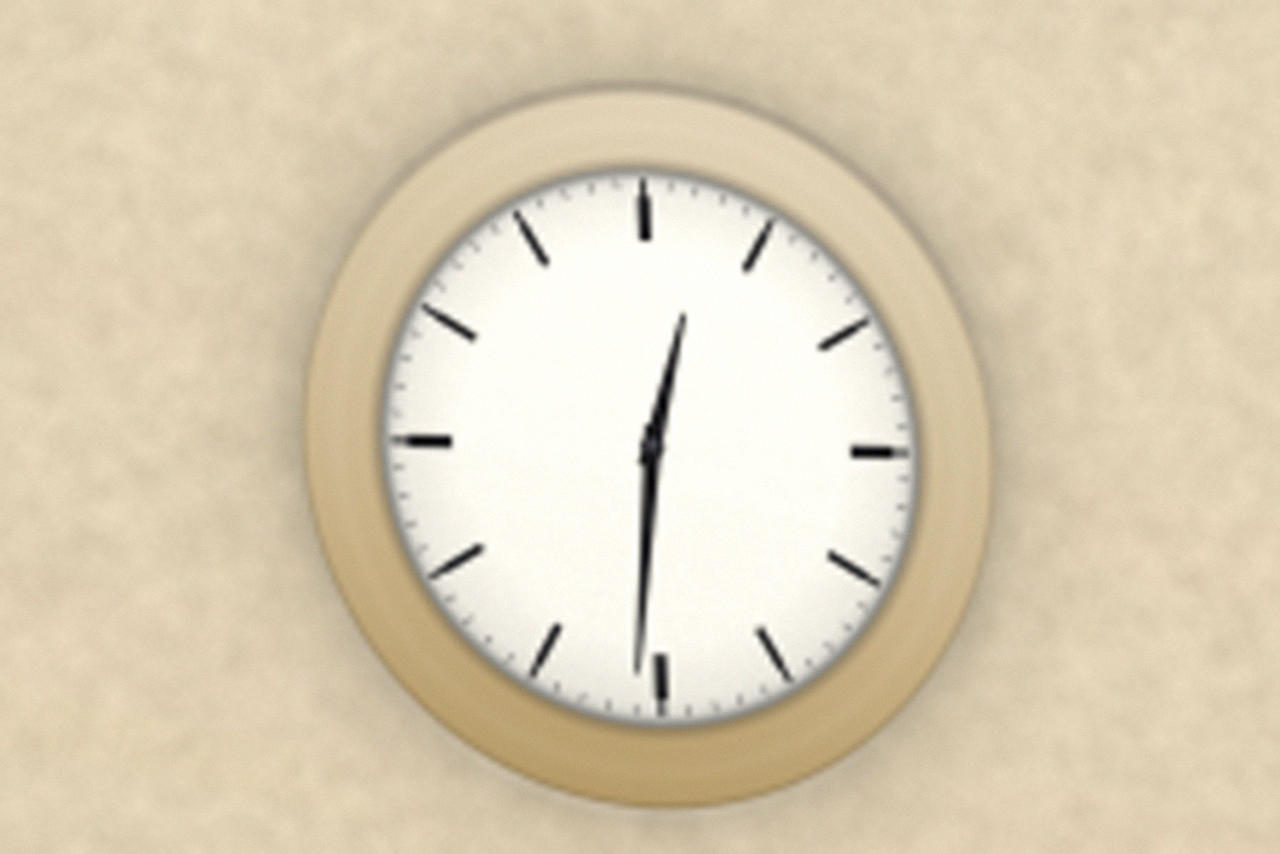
12:31
